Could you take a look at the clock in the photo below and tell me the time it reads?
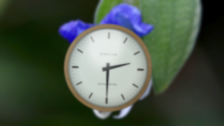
2:30
